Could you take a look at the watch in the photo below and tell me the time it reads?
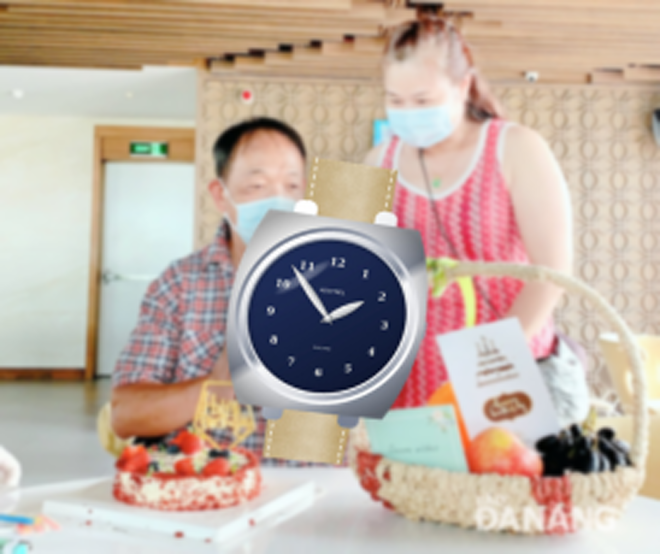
1:53
